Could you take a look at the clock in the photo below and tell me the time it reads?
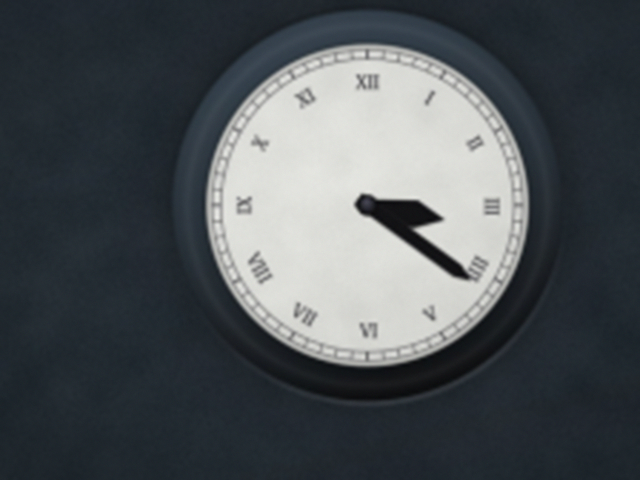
3:21
